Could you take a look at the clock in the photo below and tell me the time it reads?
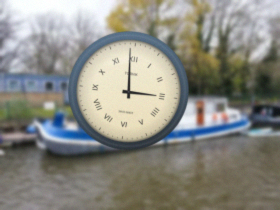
2:59
